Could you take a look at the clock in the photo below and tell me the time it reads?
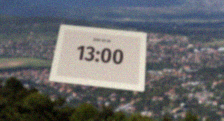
13:00
